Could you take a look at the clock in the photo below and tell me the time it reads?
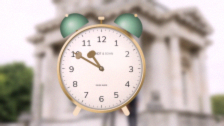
10:50
